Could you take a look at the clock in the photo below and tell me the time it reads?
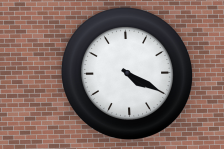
4:20
